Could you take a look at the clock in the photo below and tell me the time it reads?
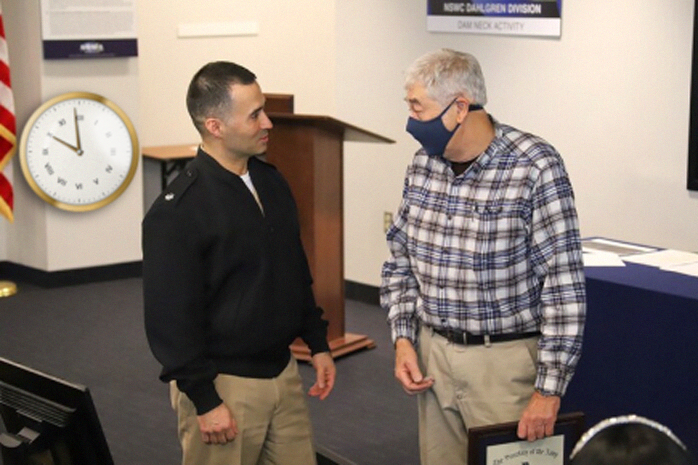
9:59
